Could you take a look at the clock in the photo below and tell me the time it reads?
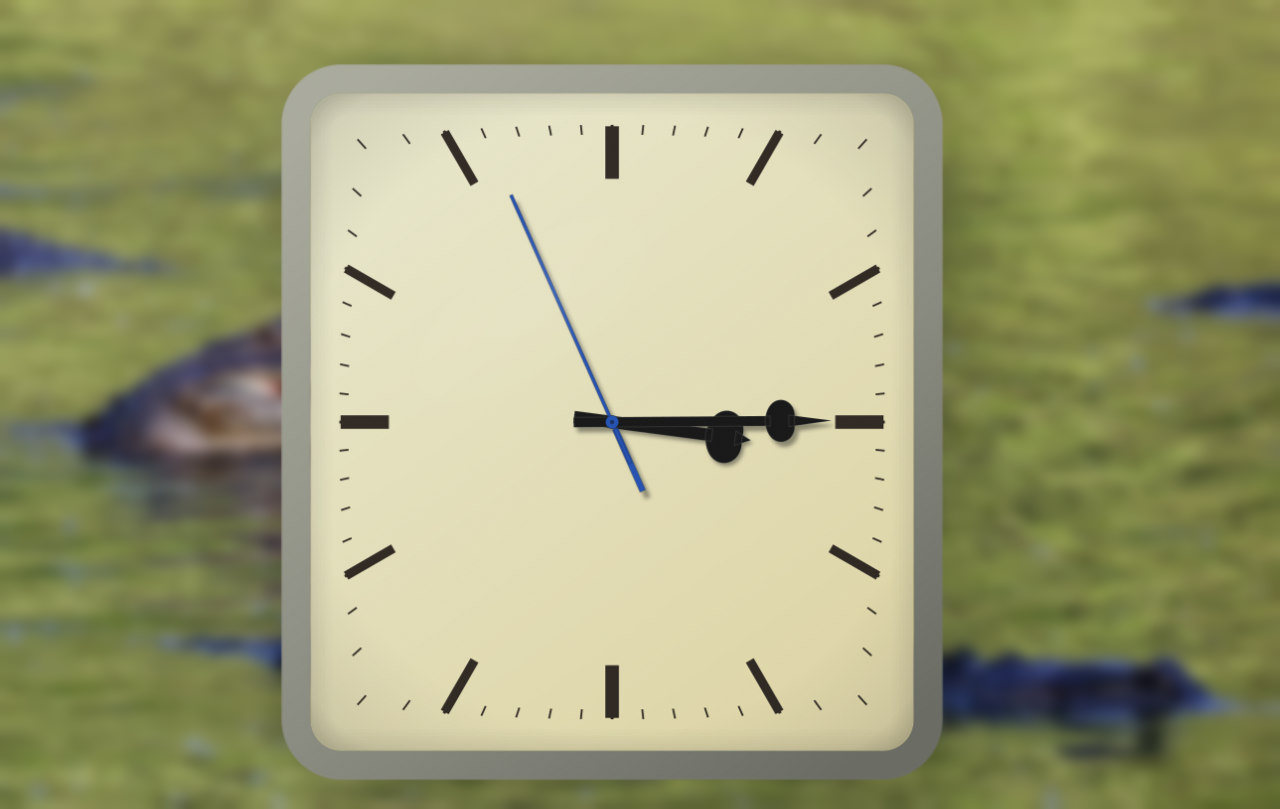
3:14:56
